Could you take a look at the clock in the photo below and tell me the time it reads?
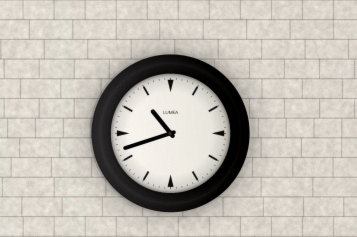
10:42
